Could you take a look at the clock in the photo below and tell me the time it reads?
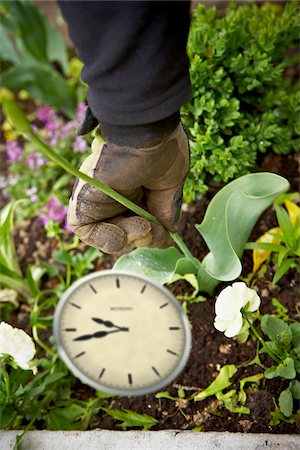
9:43
